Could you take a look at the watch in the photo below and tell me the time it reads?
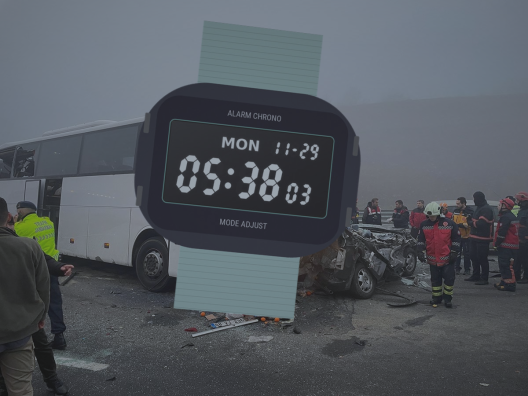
5:38:03
